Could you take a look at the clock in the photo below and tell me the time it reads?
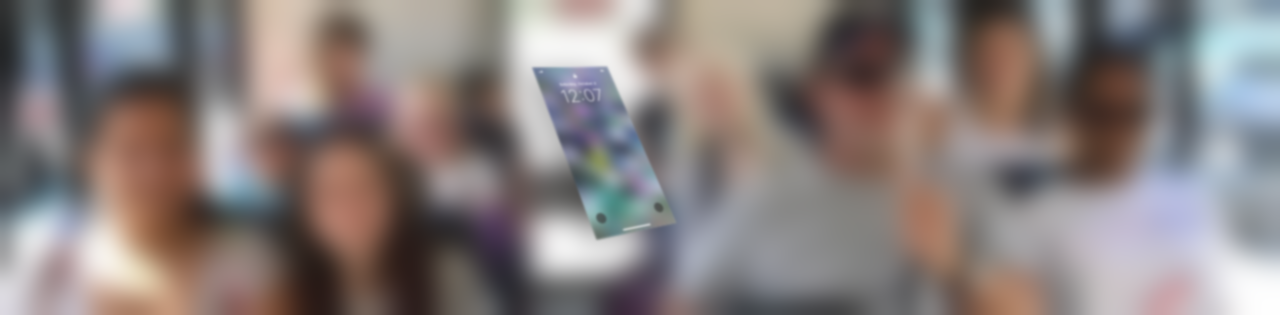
12:07
